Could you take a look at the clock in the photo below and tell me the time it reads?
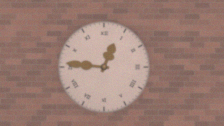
12:46
